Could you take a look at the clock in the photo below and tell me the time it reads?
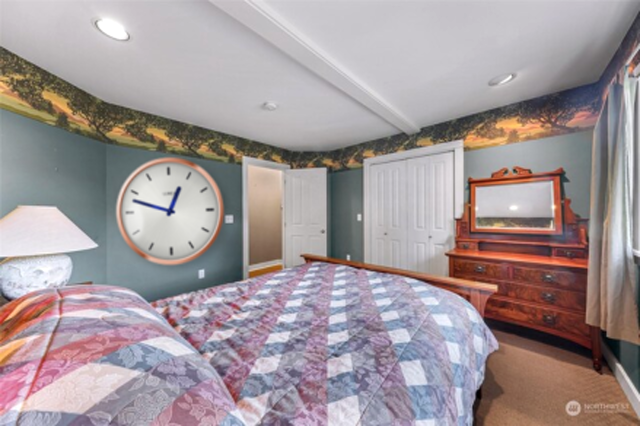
12:48
